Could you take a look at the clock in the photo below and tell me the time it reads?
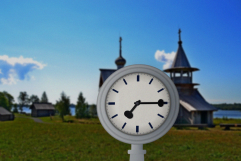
7:15
